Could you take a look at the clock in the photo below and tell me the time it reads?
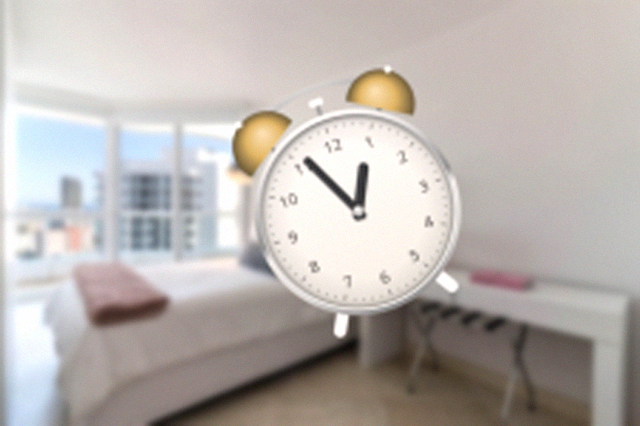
12:56
